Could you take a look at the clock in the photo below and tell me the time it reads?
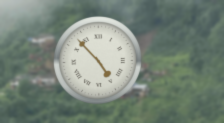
4:53
